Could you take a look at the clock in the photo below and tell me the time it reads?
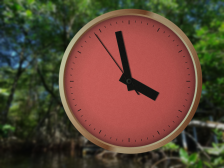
3:57:54
